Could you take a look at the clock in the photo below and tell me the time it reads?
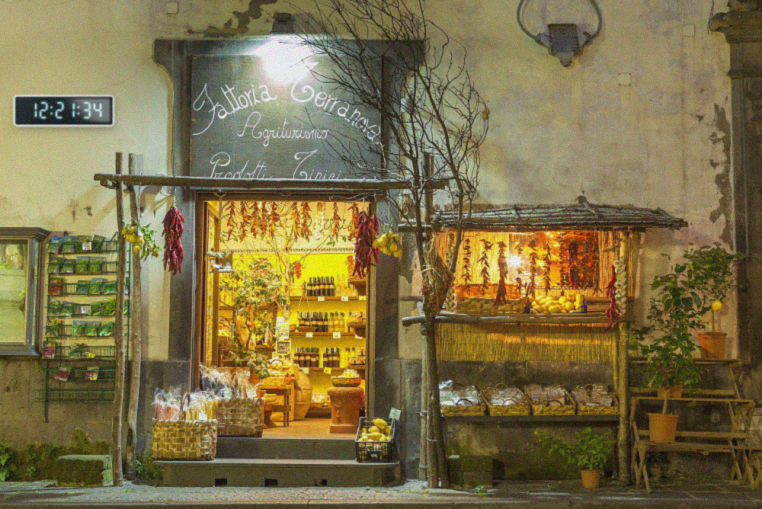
12:21:34
